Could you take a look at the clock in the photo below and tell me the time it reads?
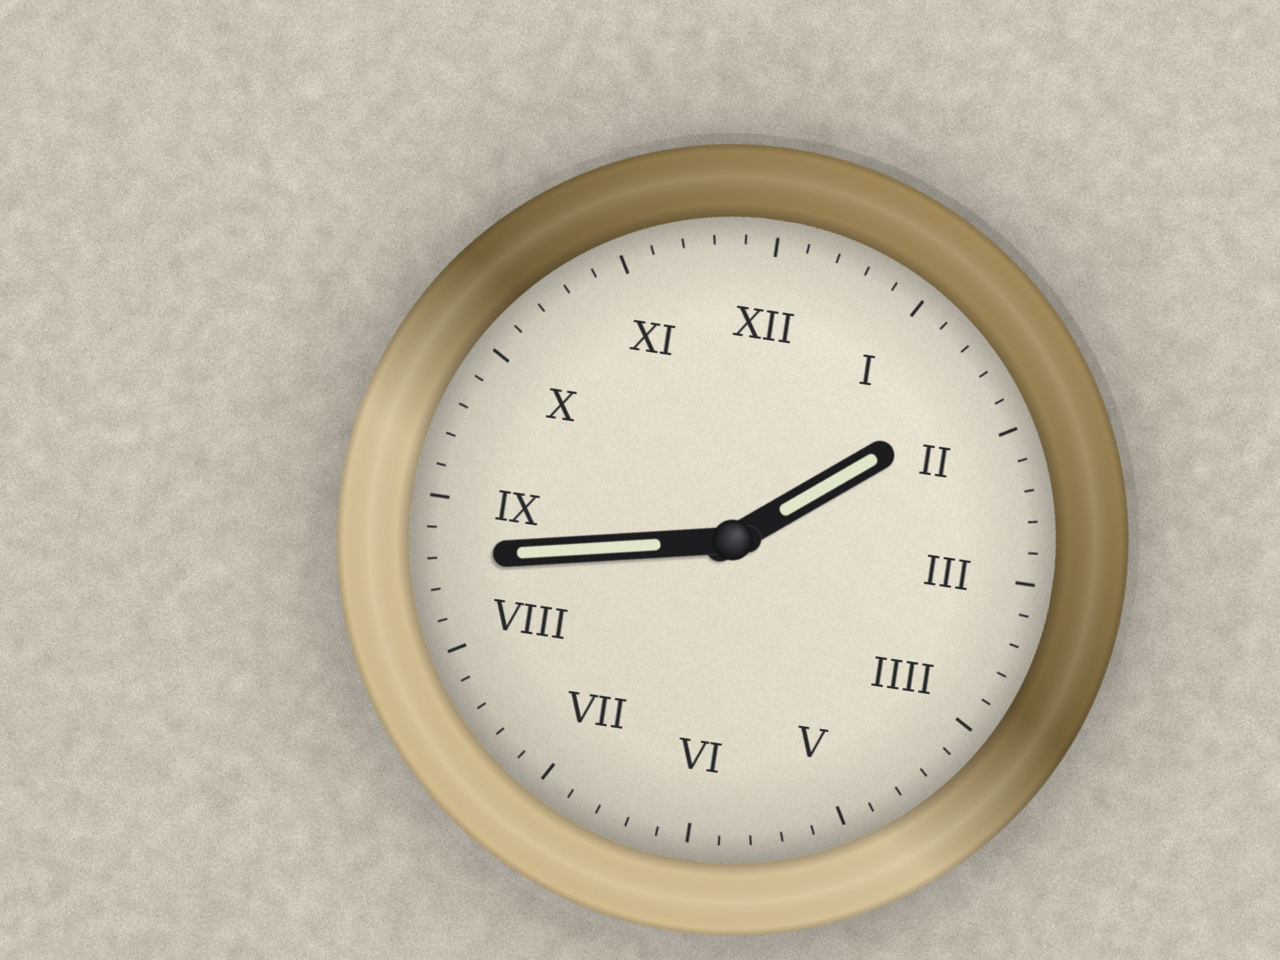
1:43
